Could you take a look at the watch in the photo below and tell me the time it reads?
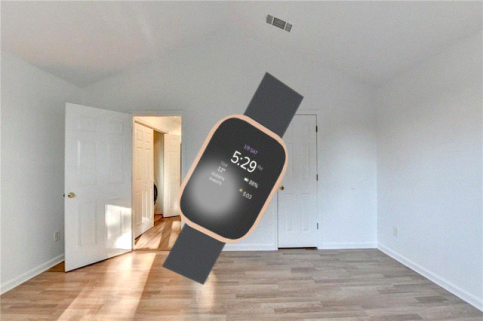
5:29
